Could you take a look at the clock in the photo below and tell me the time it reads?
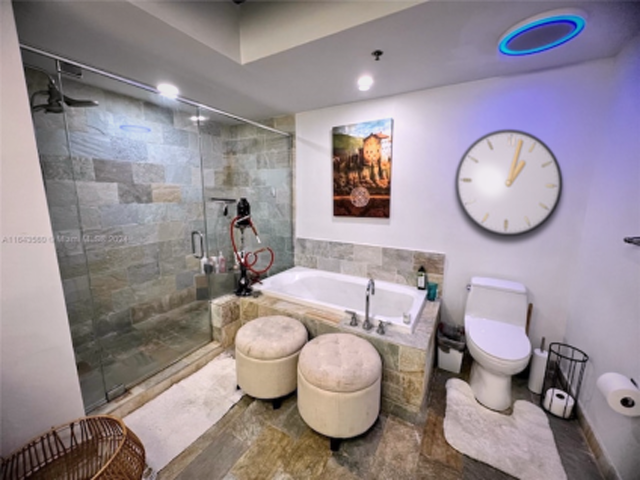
1:02
